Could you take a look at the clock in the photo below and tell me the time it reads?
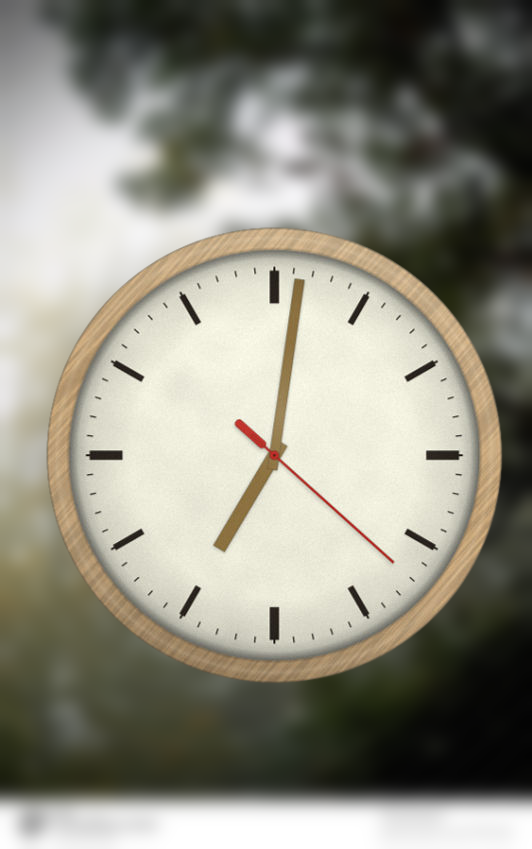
7:01:22
